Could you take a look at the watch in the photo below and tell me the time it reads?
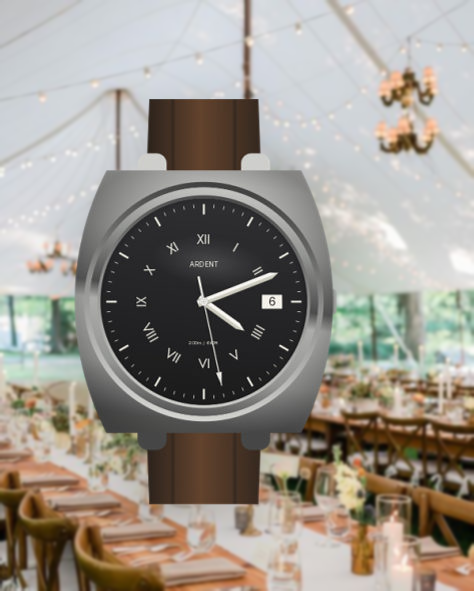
4:11:28
